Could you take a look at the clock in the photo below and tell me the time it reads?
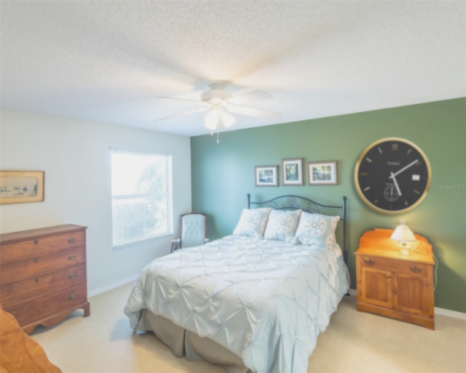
5:09
